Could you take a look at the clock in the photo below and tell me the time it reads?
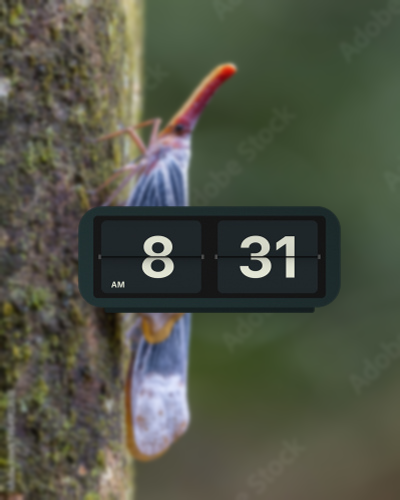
8:31
